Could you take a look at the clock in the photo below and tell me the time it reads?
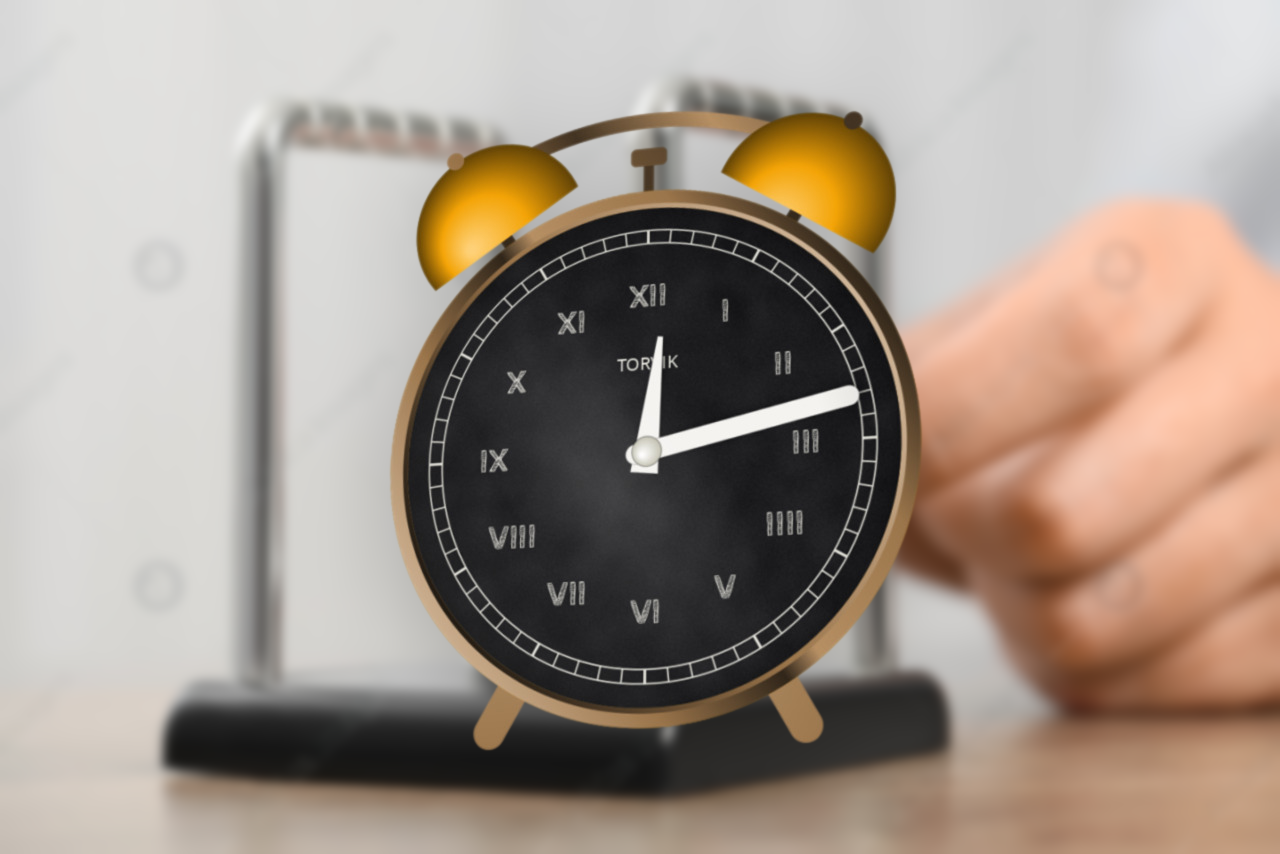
12:13
